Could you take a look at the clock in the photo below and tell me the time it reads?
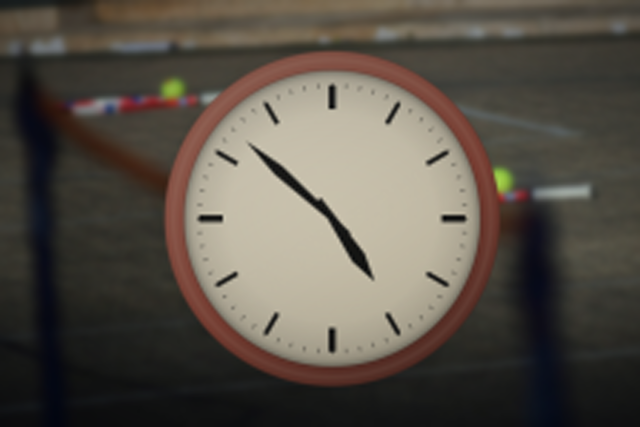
4:52
